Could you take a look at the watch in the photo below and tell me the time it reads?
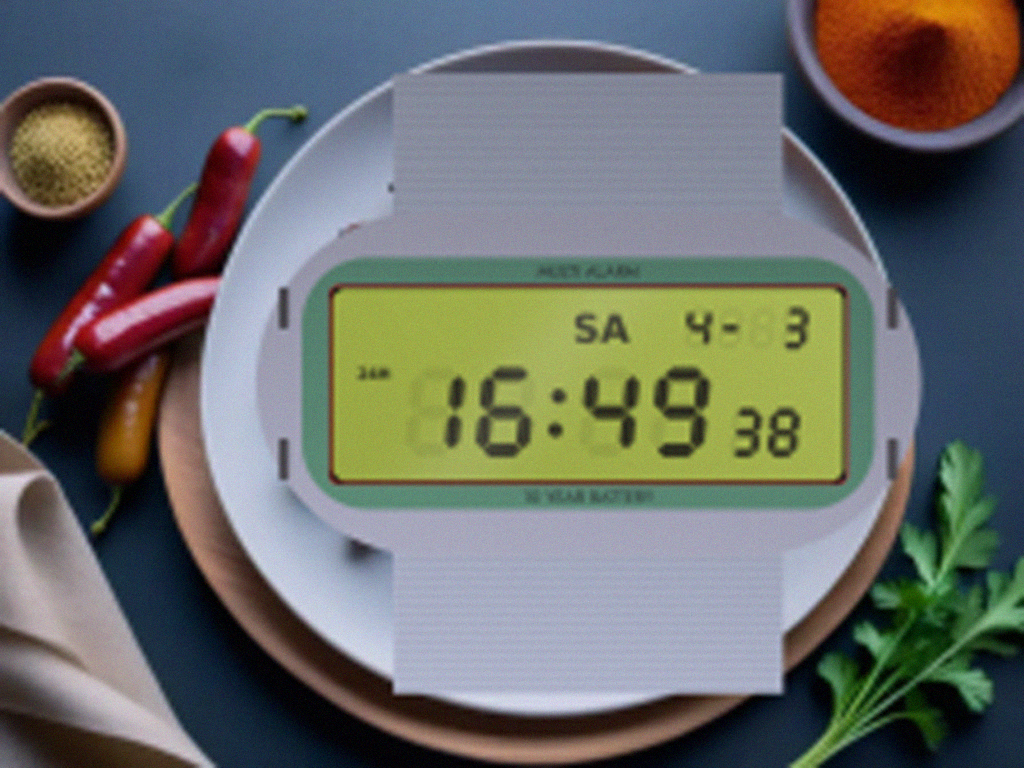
16:49:38
